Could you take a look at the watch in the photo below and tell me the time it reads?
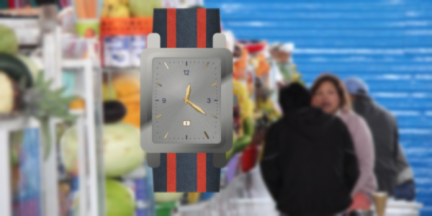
12:21
